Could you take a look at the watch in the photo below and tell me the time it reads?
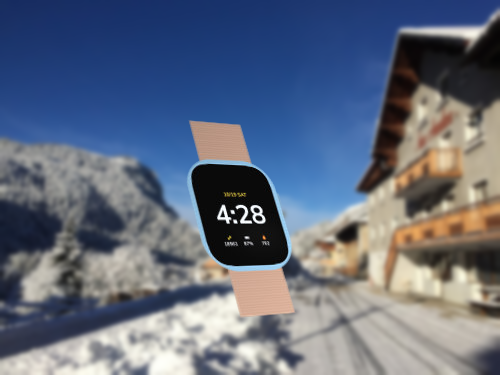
4:28
